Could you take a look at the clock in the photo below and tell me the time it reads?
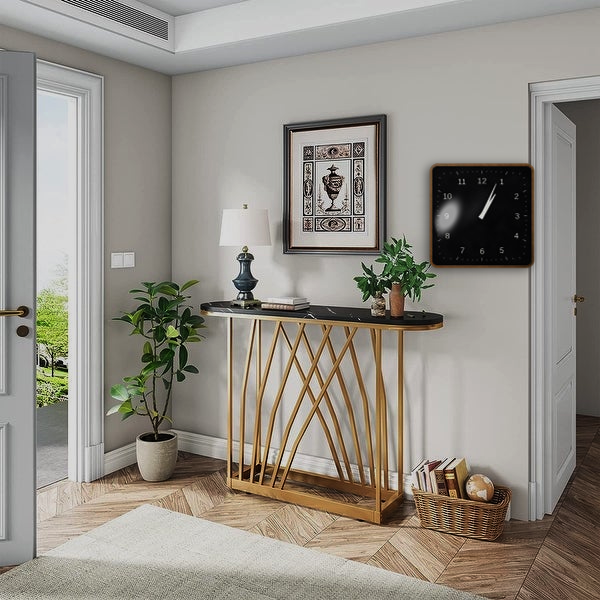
1:04
